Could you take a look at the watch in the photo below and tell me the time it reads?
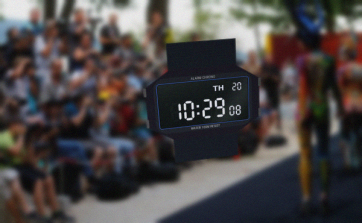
10:29:08
